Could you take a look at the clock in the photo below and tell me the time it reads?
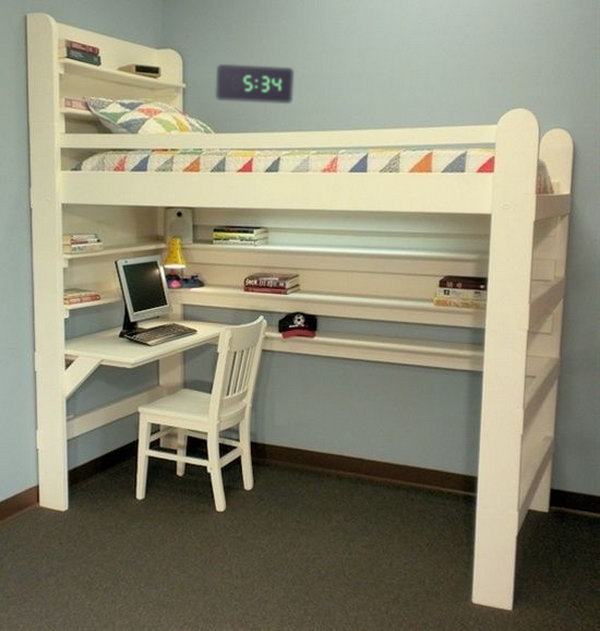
5:34
